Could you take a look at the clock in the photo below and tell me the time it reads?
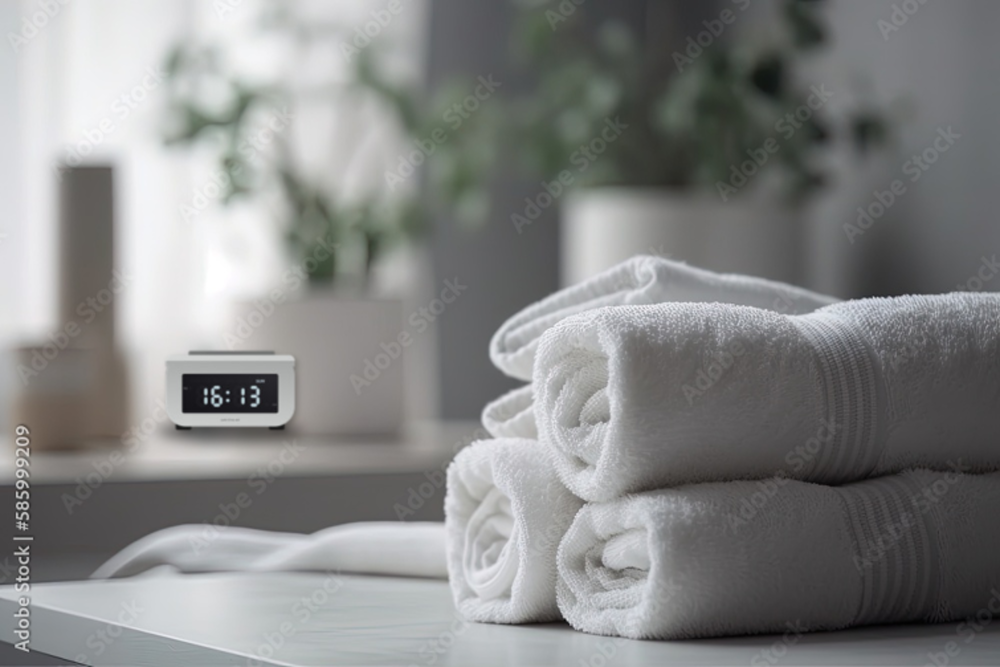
16:13
